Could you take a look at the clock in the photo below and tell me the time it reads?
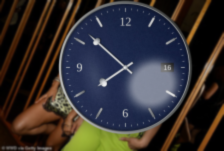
7:52
